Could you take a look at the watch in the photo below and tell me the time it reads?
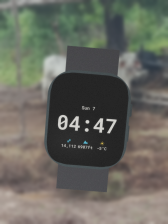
4:47
